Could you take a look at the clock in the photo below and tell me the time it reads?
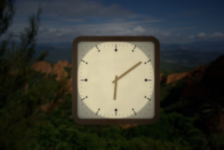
6:09
